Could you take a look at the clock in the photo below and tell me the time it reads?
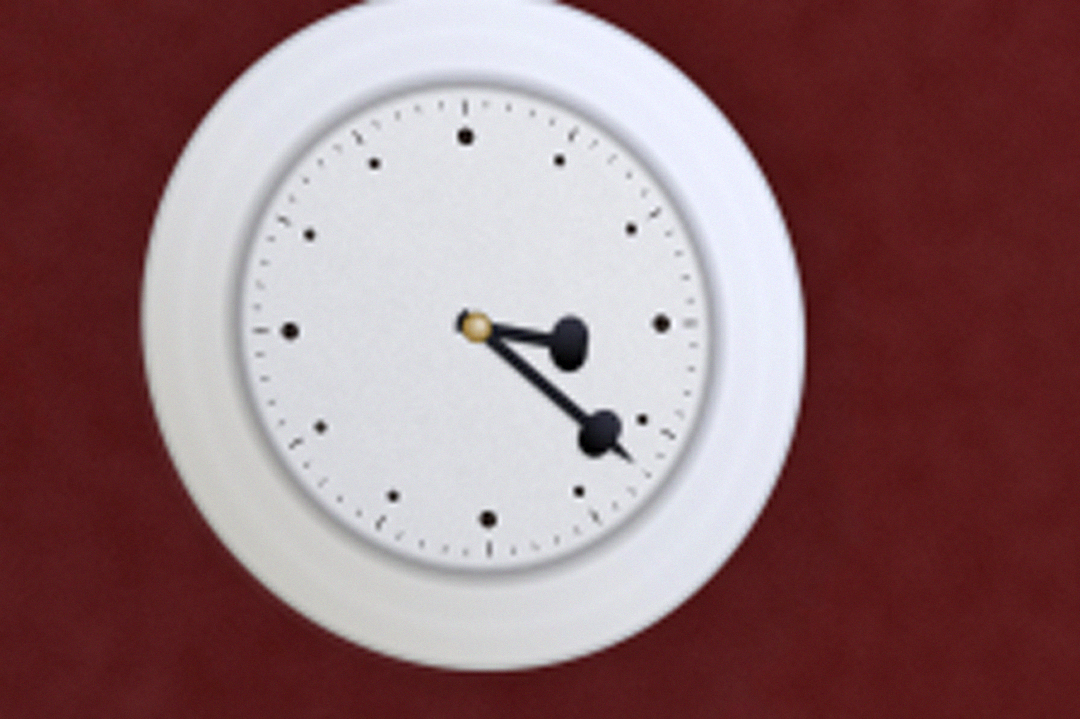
3:22
